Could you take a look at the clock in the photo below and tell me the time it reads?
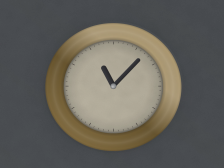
11:07
